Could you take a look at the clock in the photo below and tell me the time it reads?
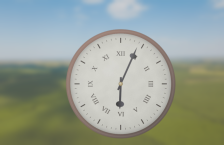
6:04
